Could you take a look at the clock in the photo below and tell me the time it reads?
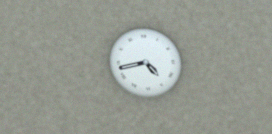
4:43
